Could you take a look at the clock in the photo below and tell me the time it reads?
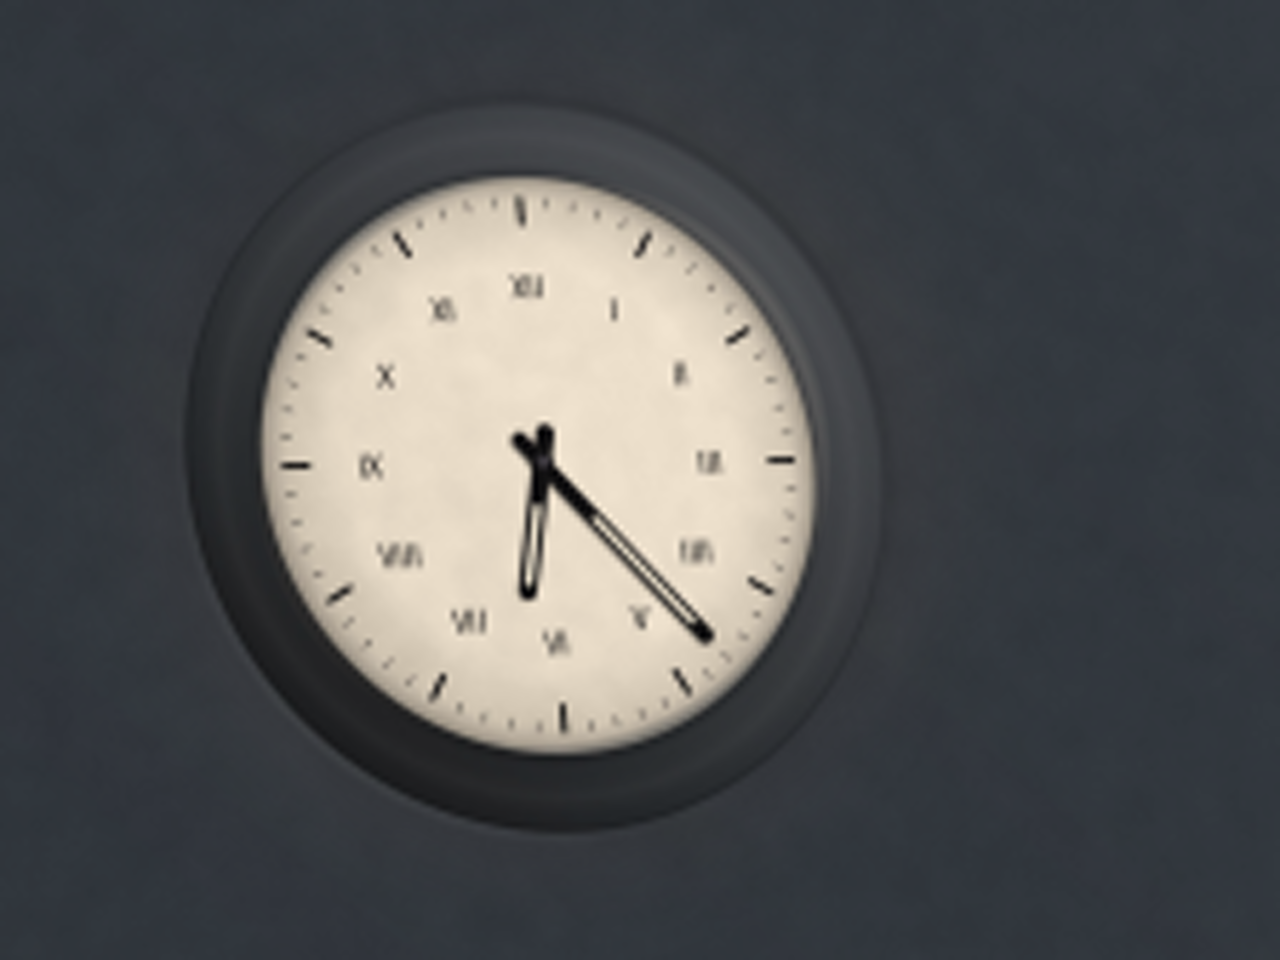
6:23
